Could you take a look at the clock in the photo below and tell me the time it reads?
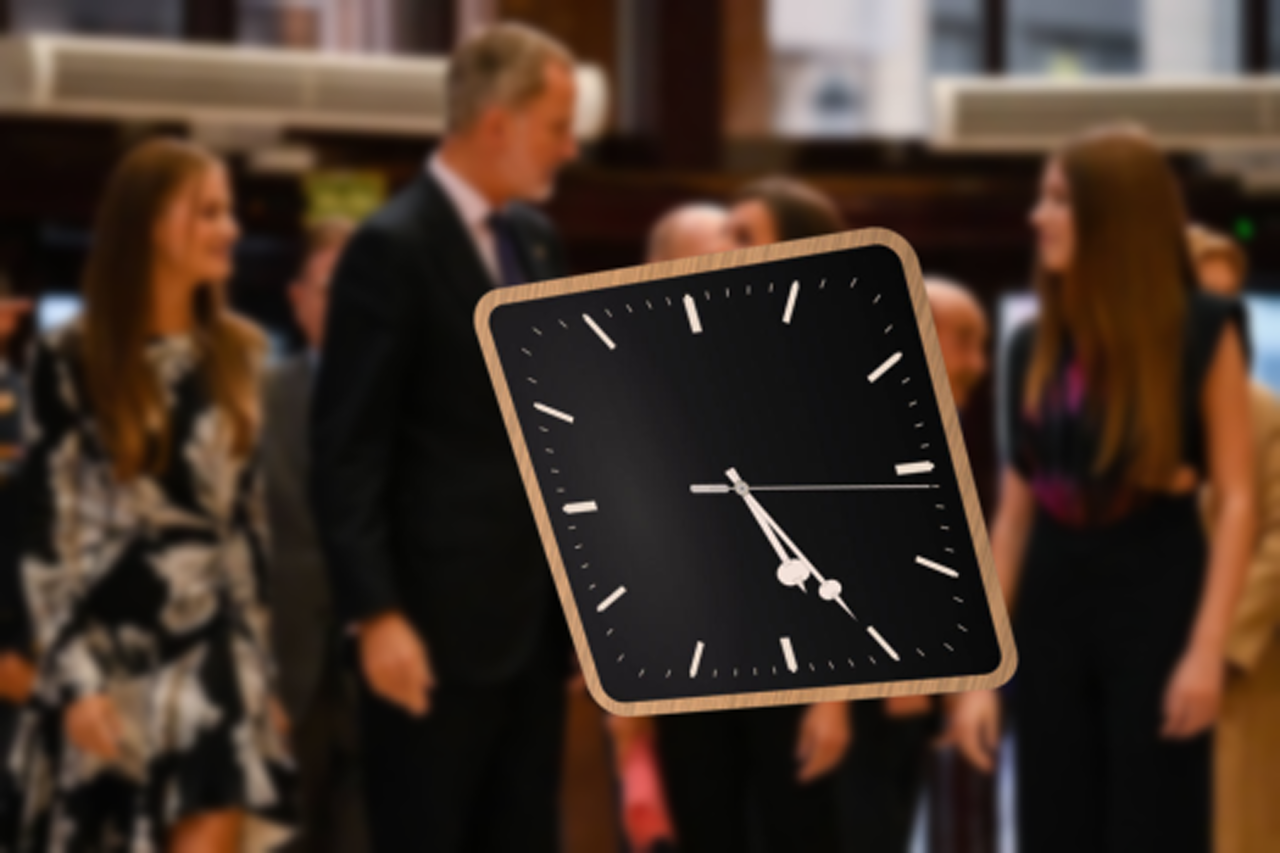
5:25:16
